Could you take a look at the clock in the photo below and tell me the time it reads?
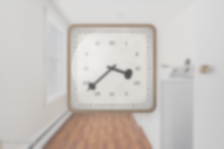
3:38
